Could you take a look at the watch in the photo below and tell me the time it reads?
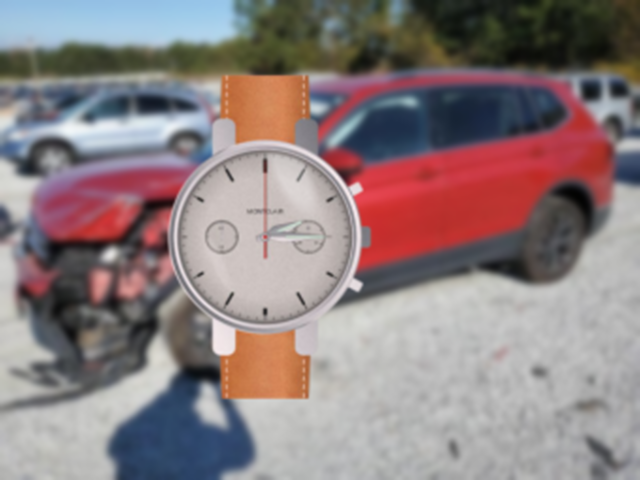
2:15
